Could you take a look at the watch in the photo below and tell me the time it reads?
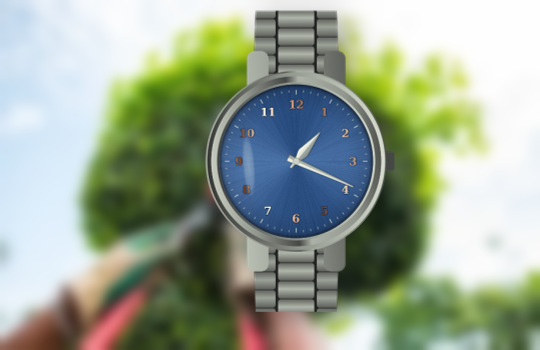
1:19
